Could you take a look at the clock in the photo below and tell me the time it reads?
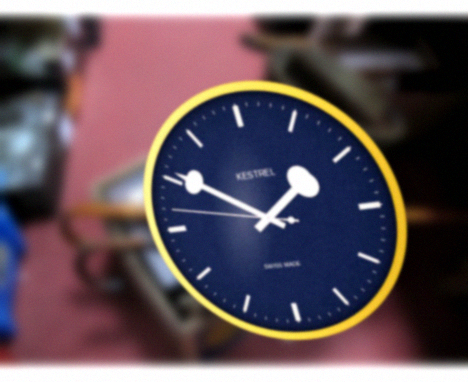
1:50:47
